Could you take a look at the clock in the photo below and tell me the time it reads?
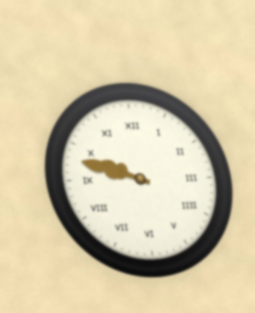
9:48
